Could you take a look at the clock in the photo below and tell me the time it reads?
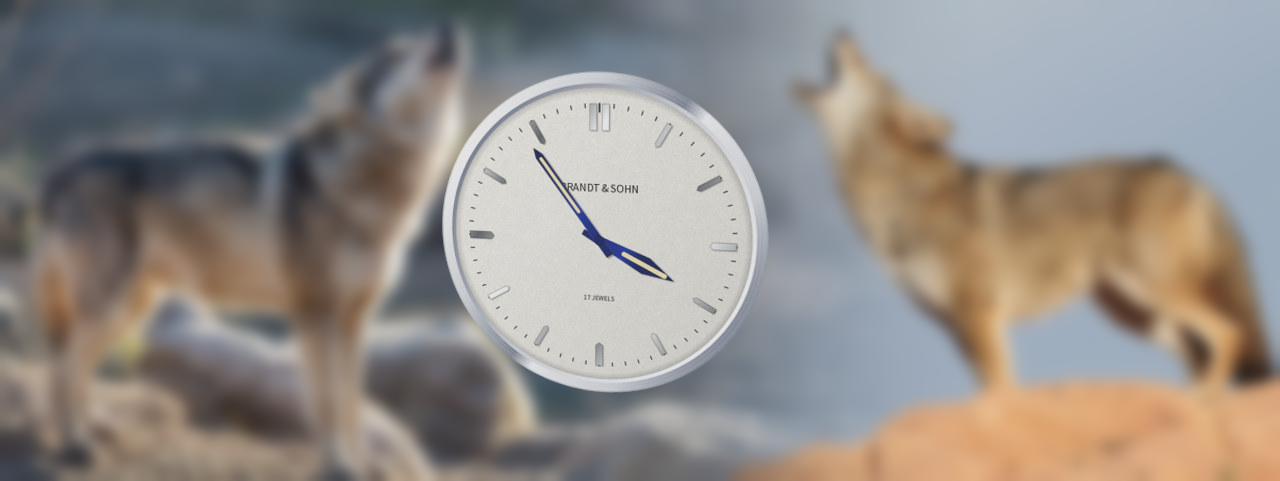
3:54
